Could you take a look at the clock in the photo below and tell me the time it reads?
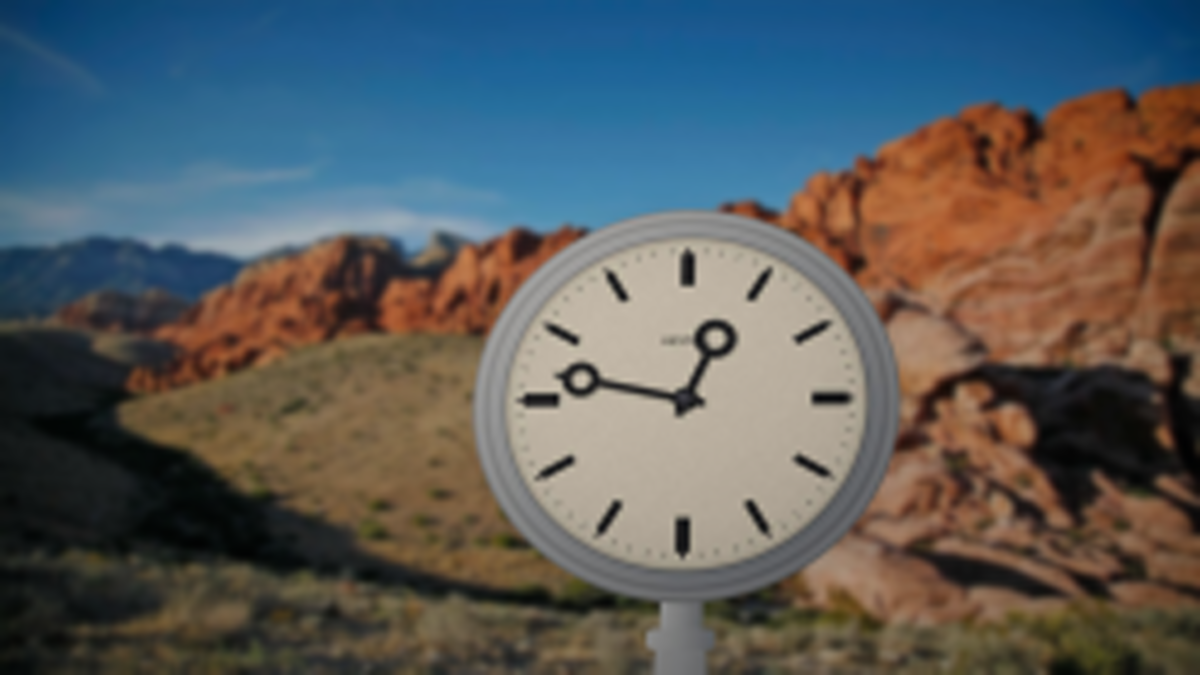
12:47
